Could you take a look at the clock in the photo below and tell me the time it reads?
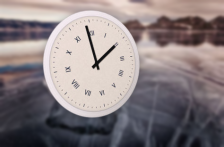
1:59
